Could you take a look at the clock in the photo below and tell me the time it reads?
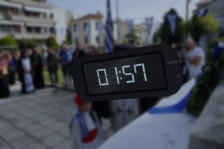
1:57
